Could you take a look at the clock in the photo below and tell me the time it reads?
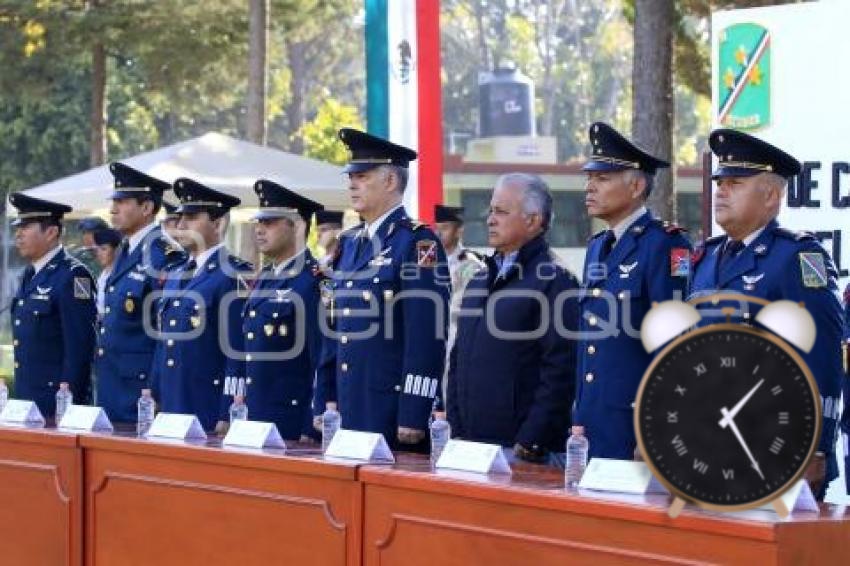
1:25
